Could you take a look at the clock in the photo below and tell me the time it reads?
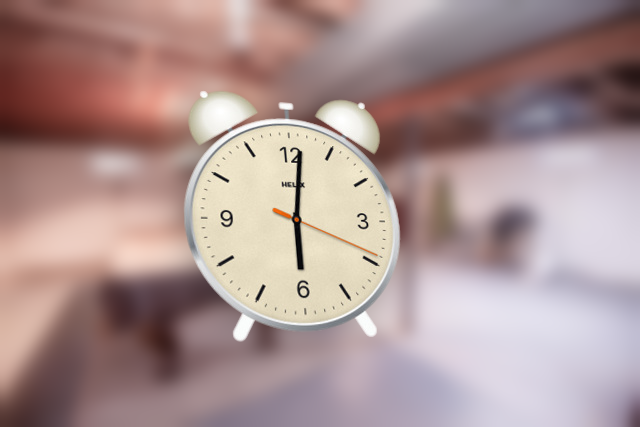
6:01:19
